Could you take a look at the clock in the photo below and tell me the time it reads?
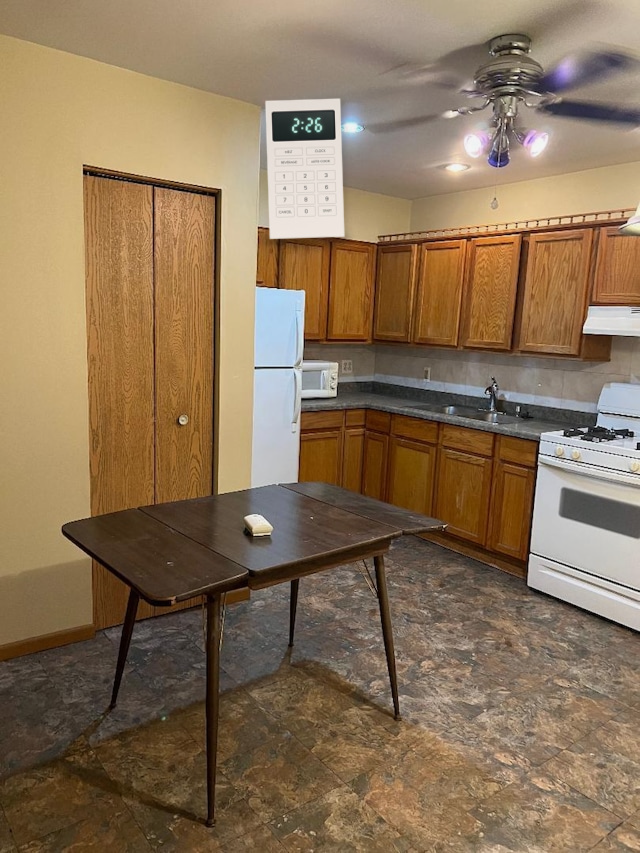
2:26
